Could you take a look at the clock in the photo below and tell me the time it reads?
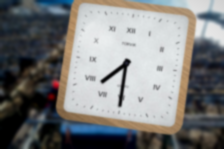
7:30
